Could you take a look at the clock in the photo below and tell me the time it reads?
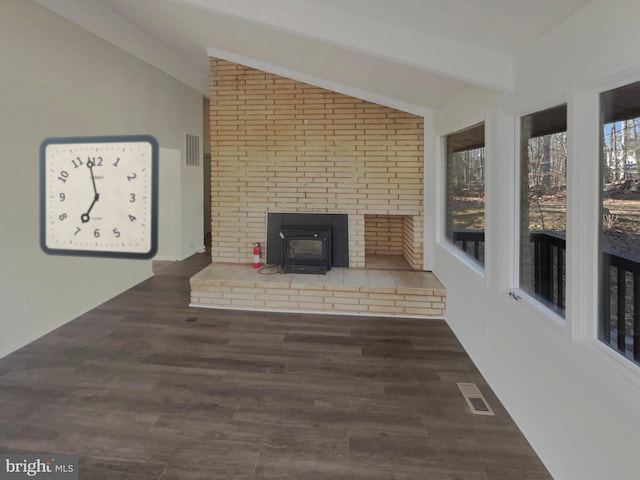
6:58
